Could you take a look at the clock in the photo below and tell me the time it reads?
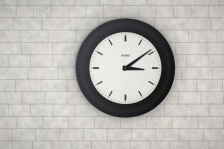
3:09
